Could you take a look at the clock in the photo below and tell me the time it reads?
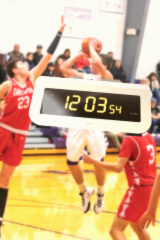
12:03:54
